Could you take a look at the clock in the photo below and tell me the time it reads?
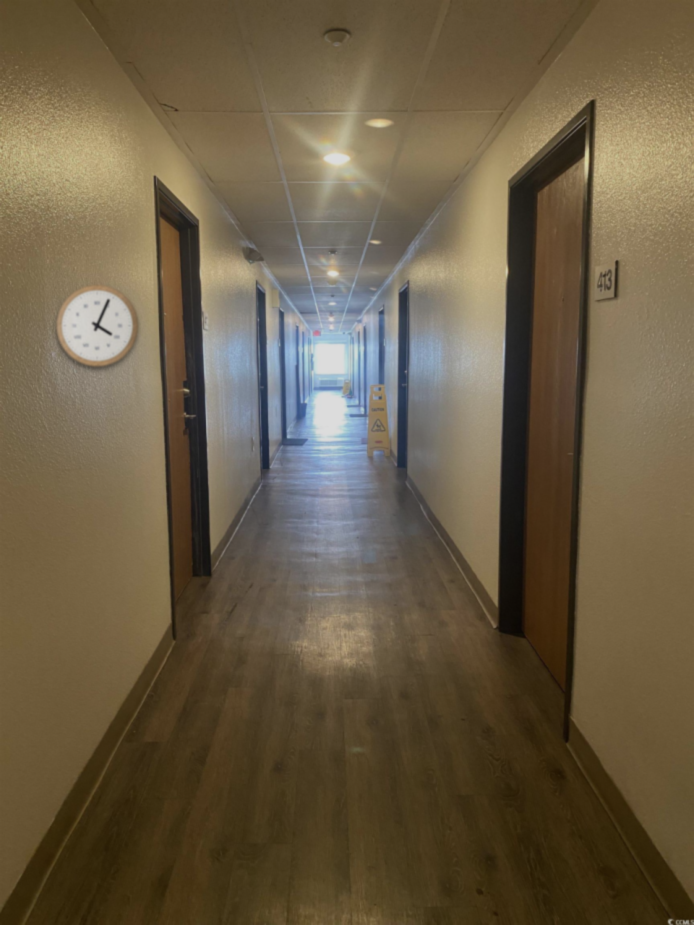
4:04
